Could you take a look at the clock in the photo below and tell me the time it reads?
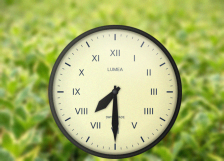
7:30
